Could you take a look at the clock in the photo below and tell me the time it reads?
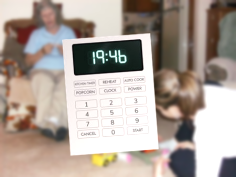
19:46
